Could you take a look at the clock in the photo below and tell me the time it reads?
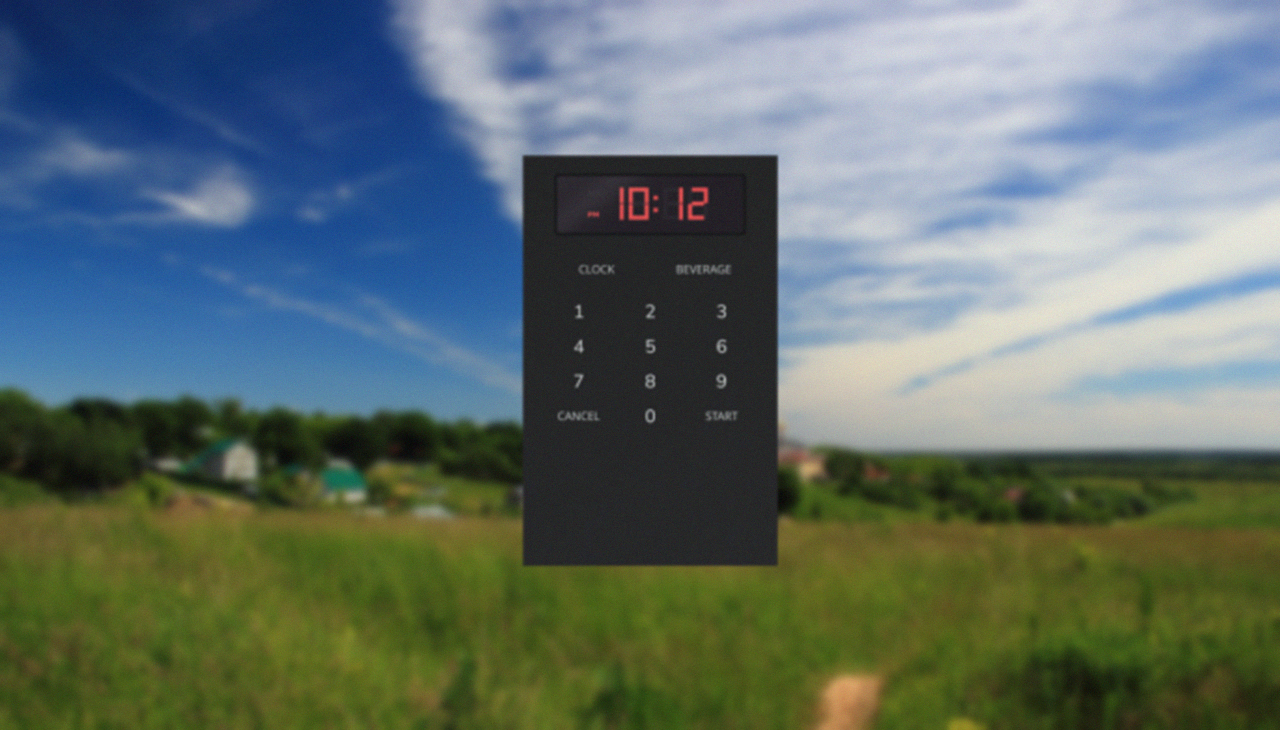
10:12
